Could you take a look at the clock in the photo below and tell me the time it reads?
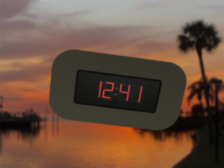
12:41
